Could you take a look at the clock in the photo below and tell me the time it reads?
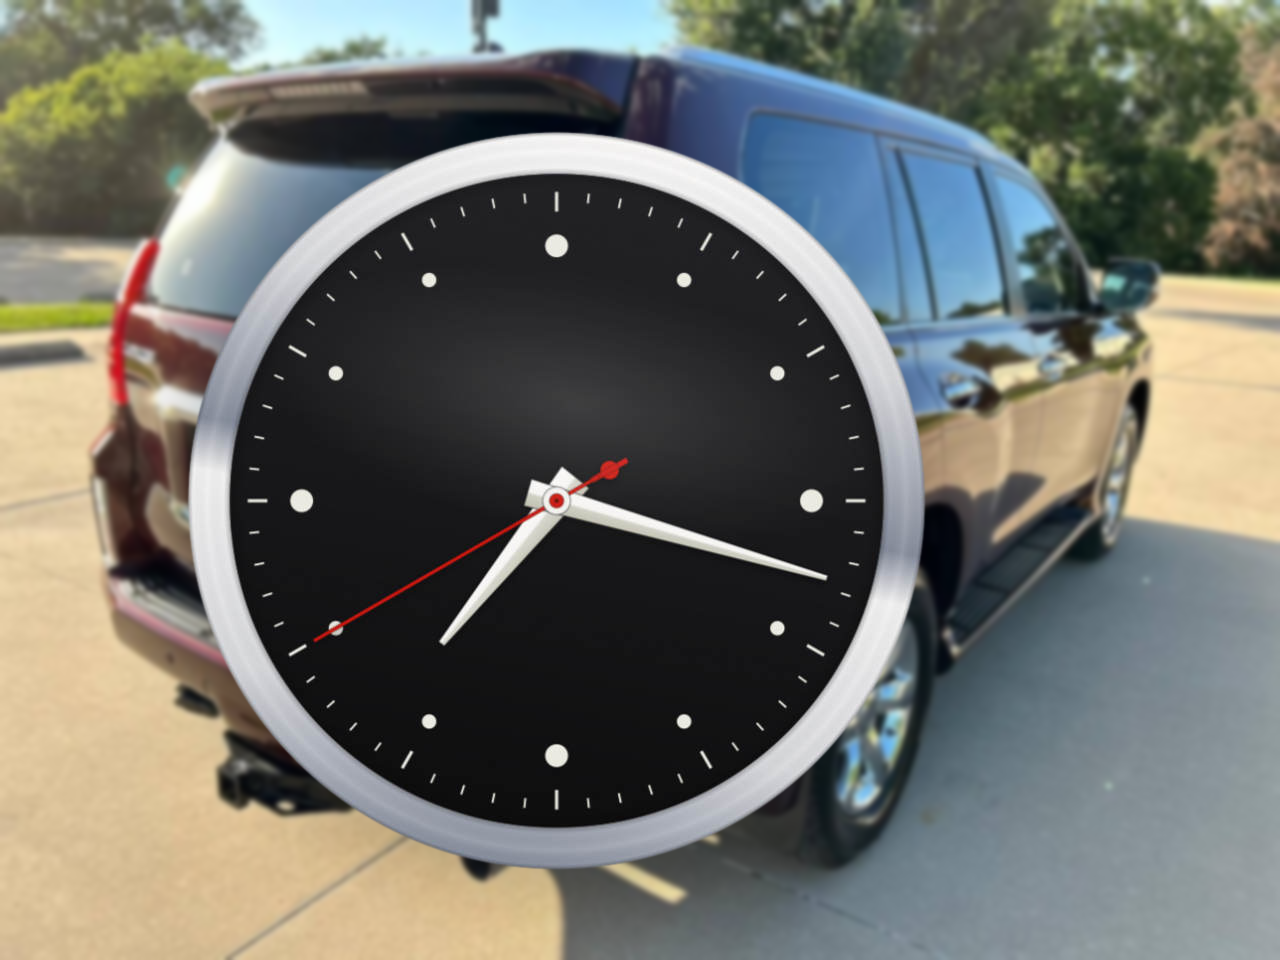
7:17:40
